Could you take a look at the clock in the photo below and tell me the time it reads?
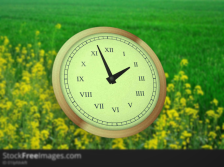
1:57
